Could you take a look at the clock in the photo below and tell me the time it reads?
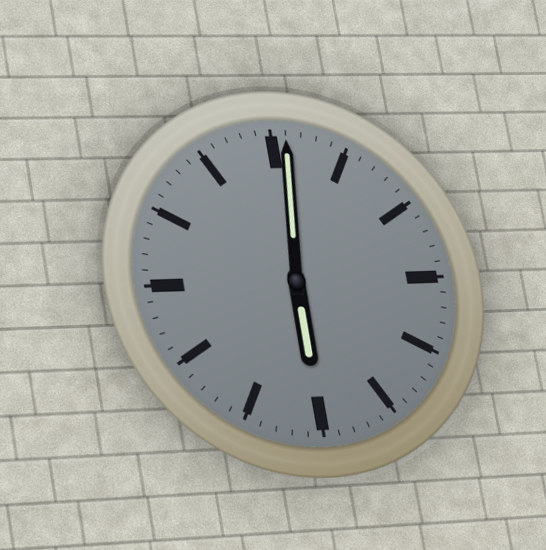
6:01
